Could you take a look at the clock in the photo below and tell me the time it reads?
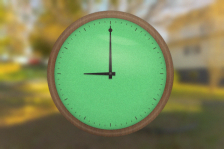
9:00
